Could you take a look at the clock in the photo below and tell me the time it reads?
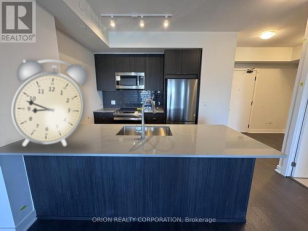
8:48
